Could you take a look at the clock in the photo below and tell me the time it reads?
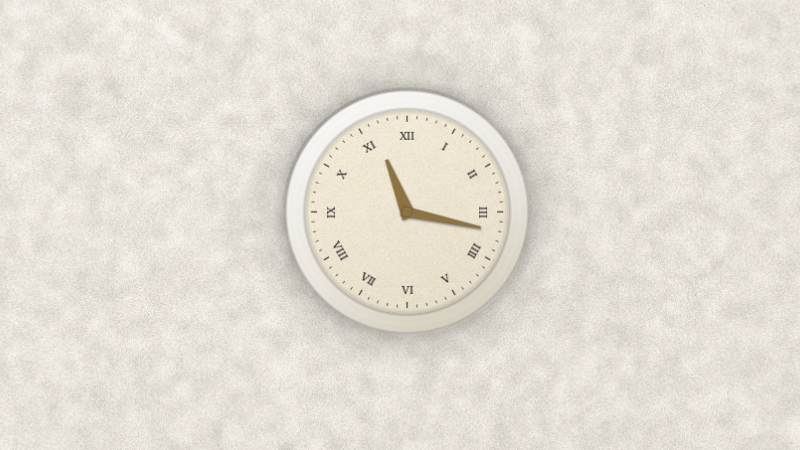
11:17
